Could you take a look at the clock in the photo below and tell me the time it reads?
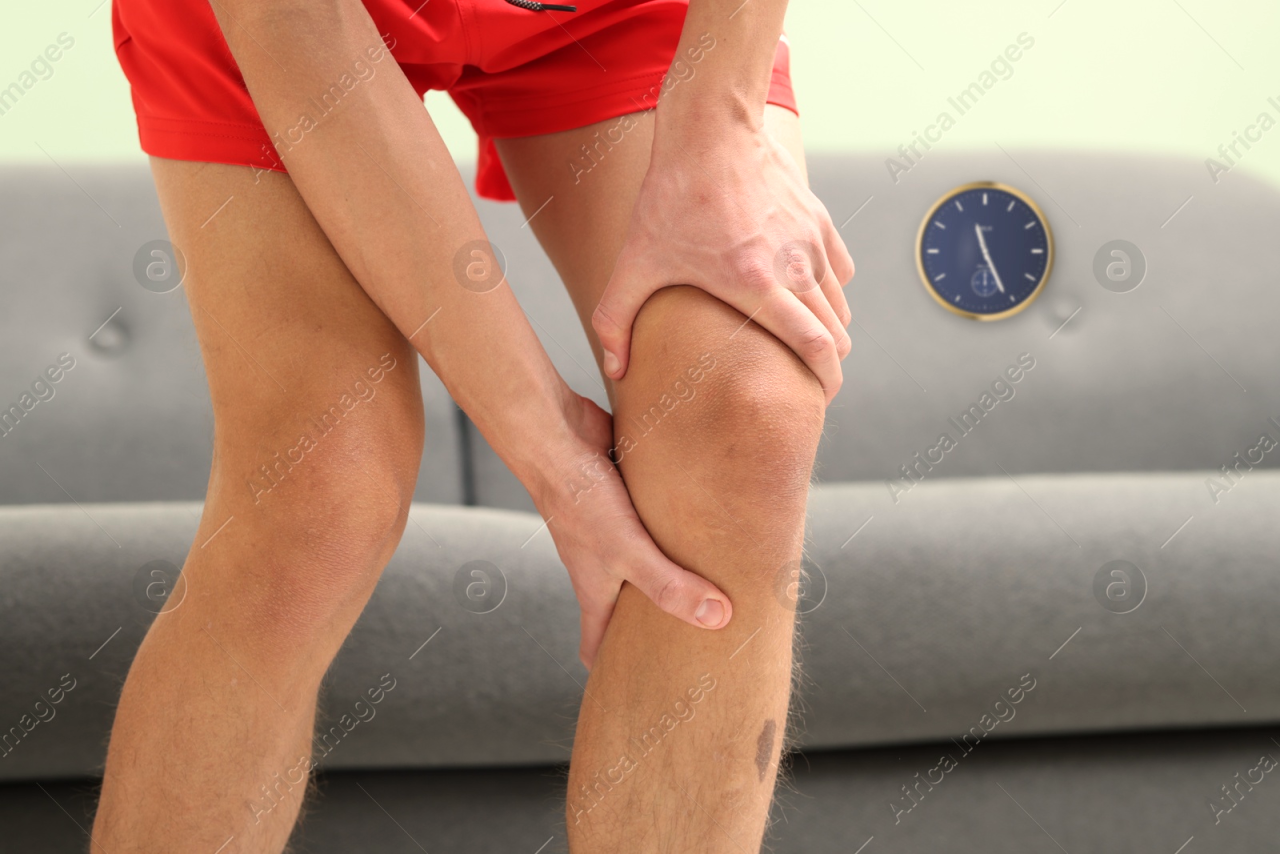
11:26
